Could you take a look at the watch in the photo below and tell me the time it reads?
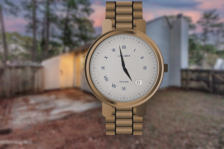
4:58
